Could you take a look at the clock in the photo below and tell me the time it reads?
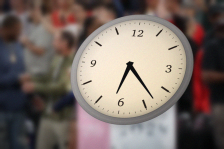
6:23
